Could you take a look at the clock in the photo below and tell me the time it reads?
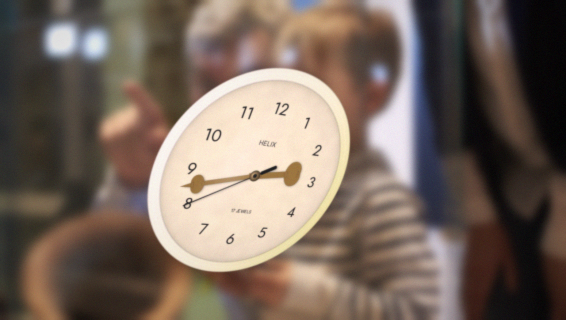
2:42:40
